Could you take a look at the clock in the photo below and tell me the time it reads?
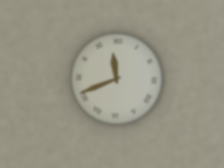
11:41
